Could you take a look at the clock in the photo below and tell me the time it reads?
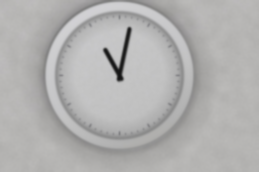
11:02
